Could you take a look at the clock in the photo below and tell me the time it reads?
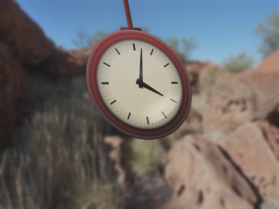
4:02
